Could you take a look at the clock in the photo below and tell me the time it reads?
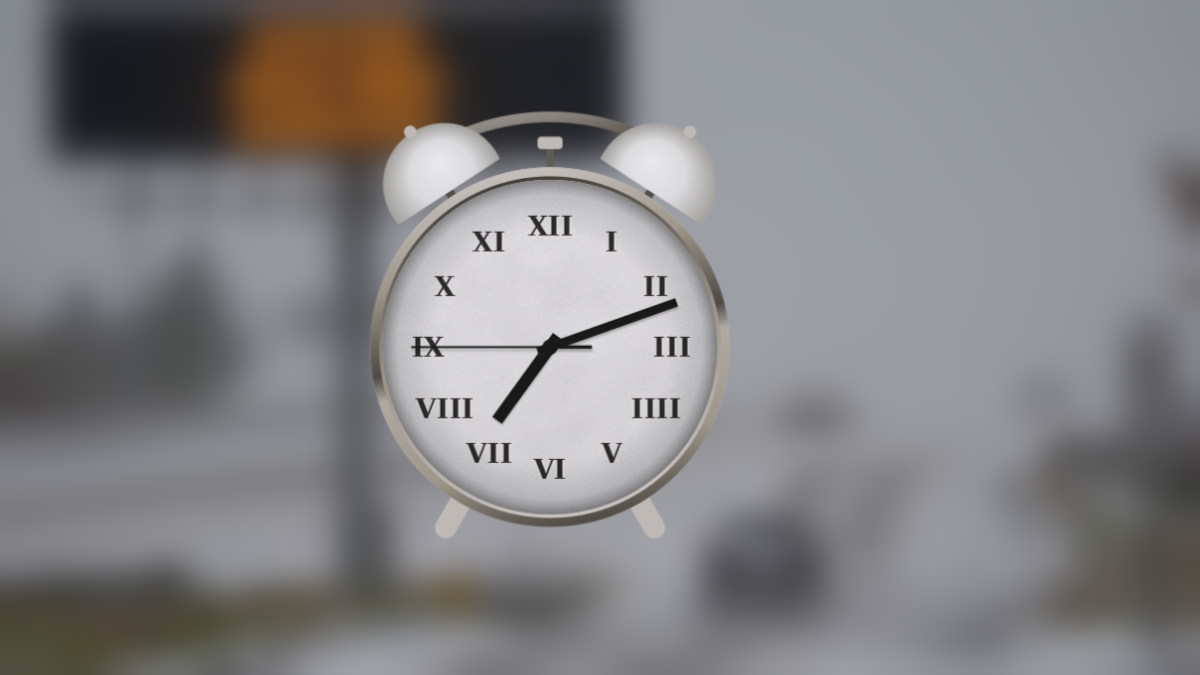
7:11:45
